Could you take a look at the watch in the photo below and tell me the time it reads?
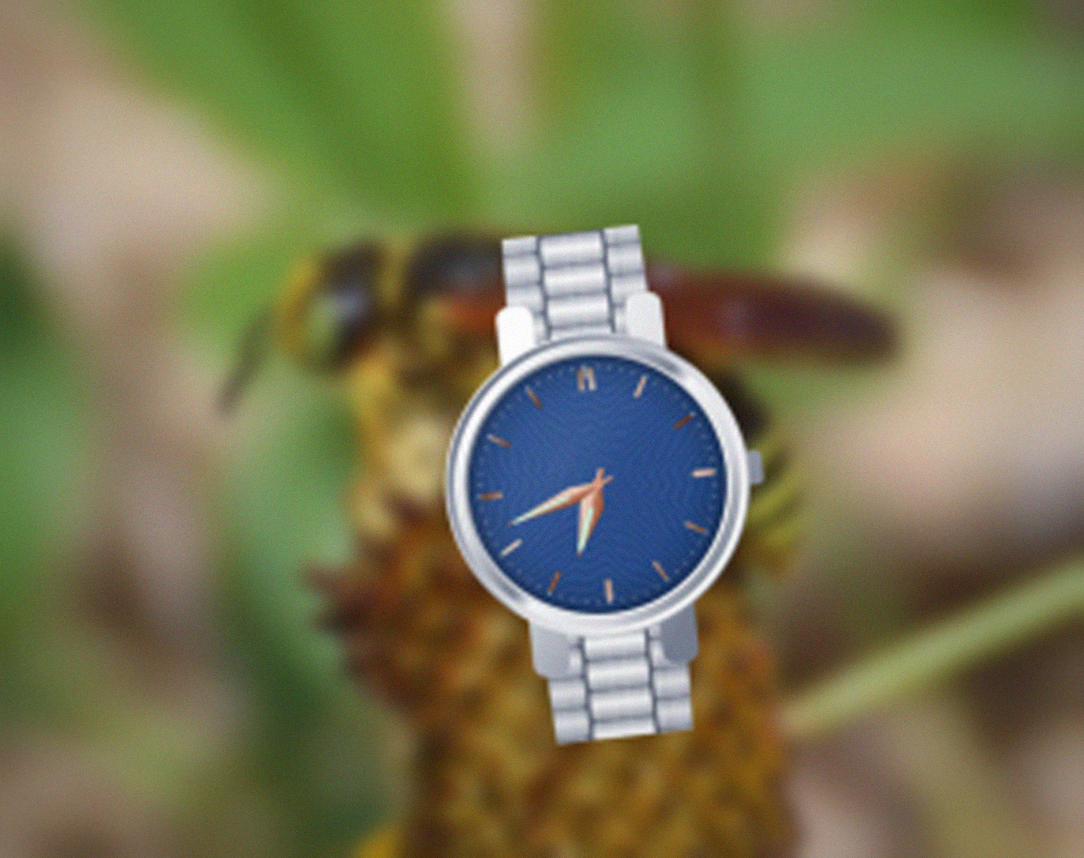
6:42
